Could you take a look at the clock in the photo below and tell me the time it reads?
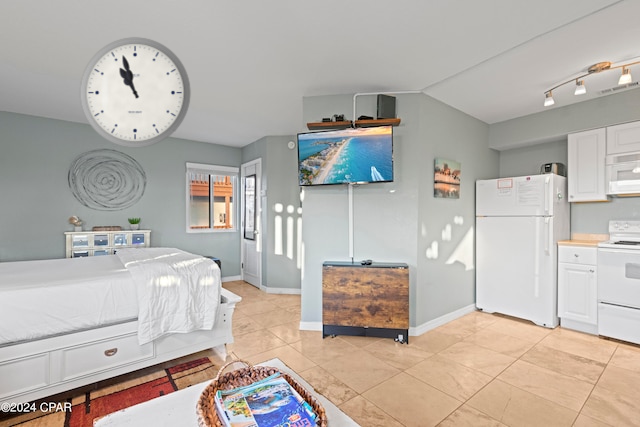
10:57
